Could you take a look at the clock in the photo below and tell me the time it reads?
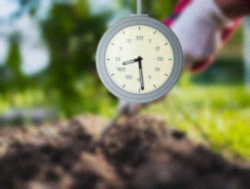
8:29
